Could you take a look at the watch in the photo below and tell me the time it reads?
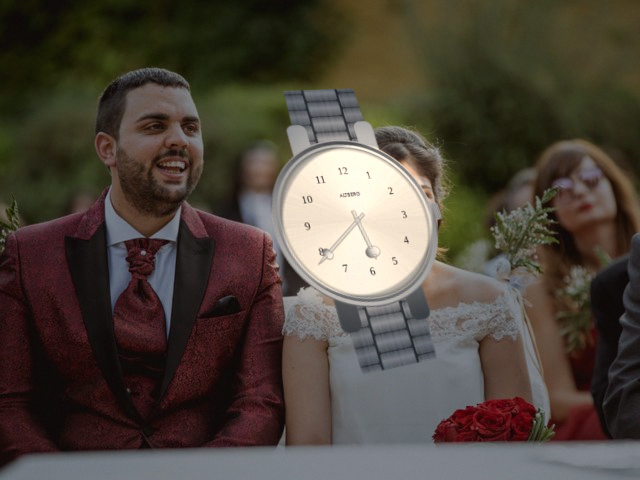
5:39
